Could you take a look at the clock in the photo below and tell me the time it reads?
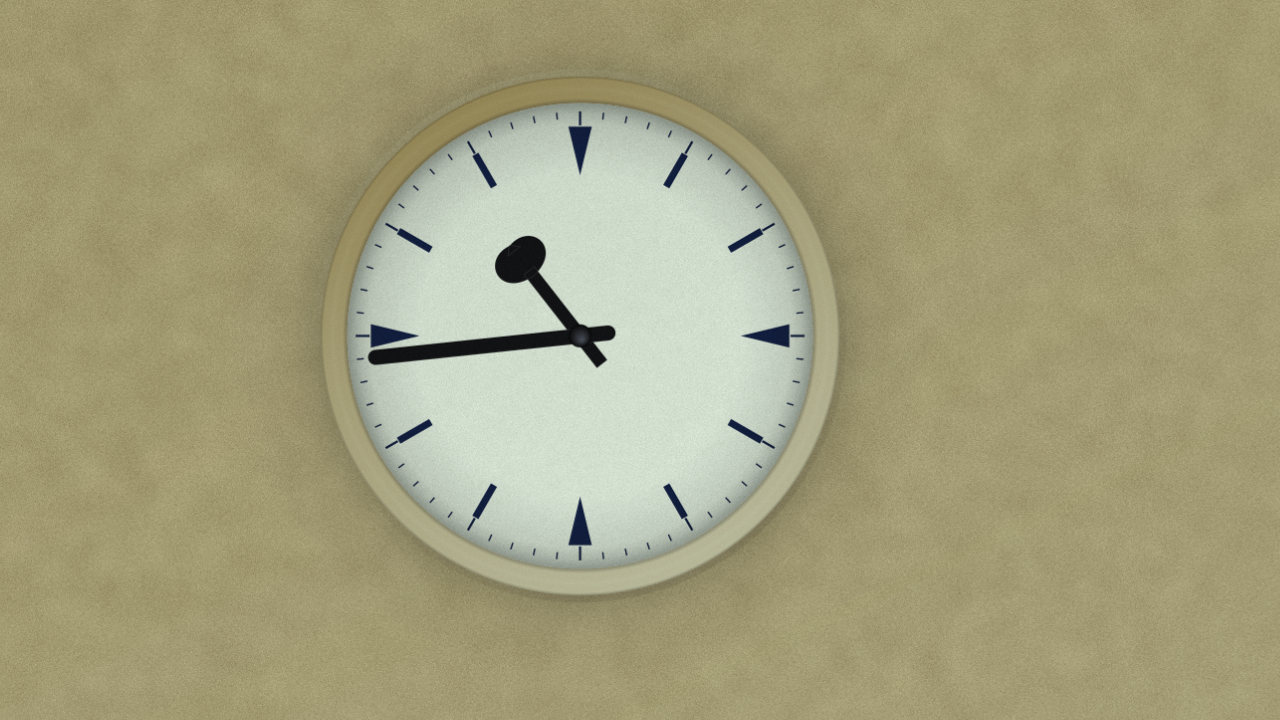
10:44
